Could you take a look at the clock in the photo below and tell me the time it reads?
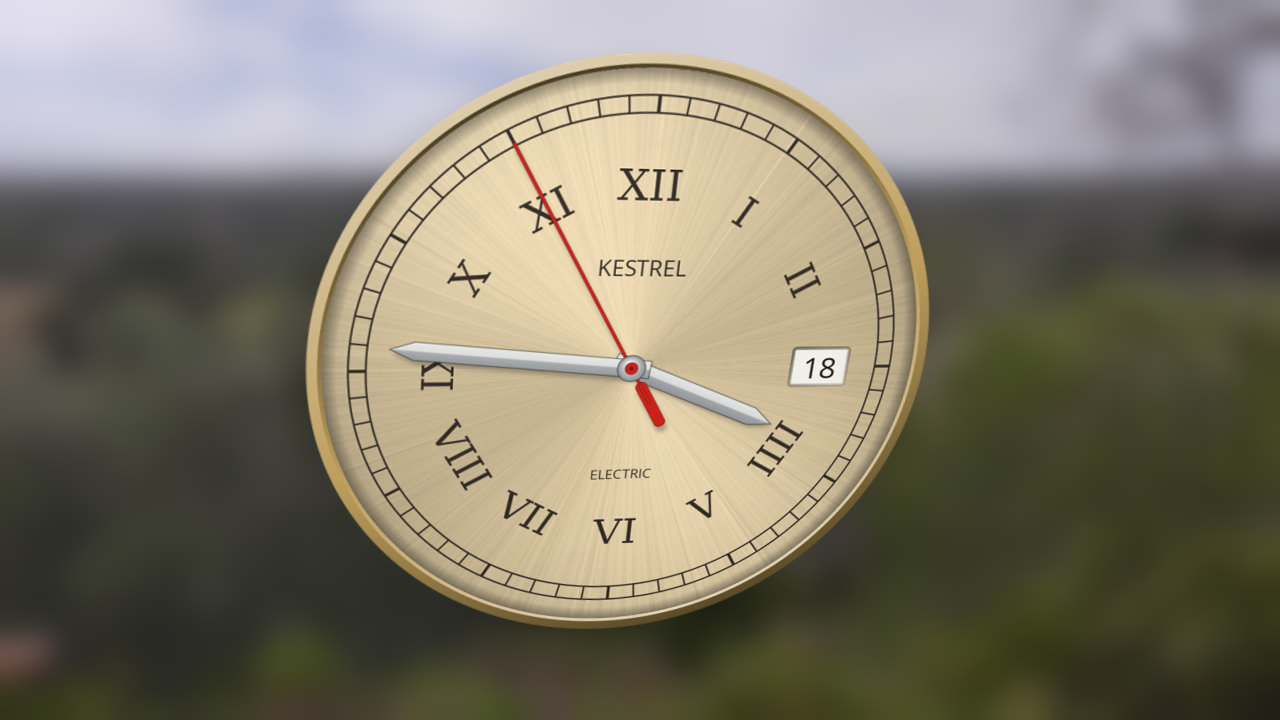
3:45:55
